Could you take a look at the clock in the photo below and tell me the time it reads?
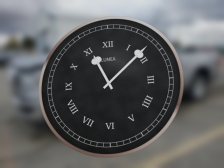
11:08
